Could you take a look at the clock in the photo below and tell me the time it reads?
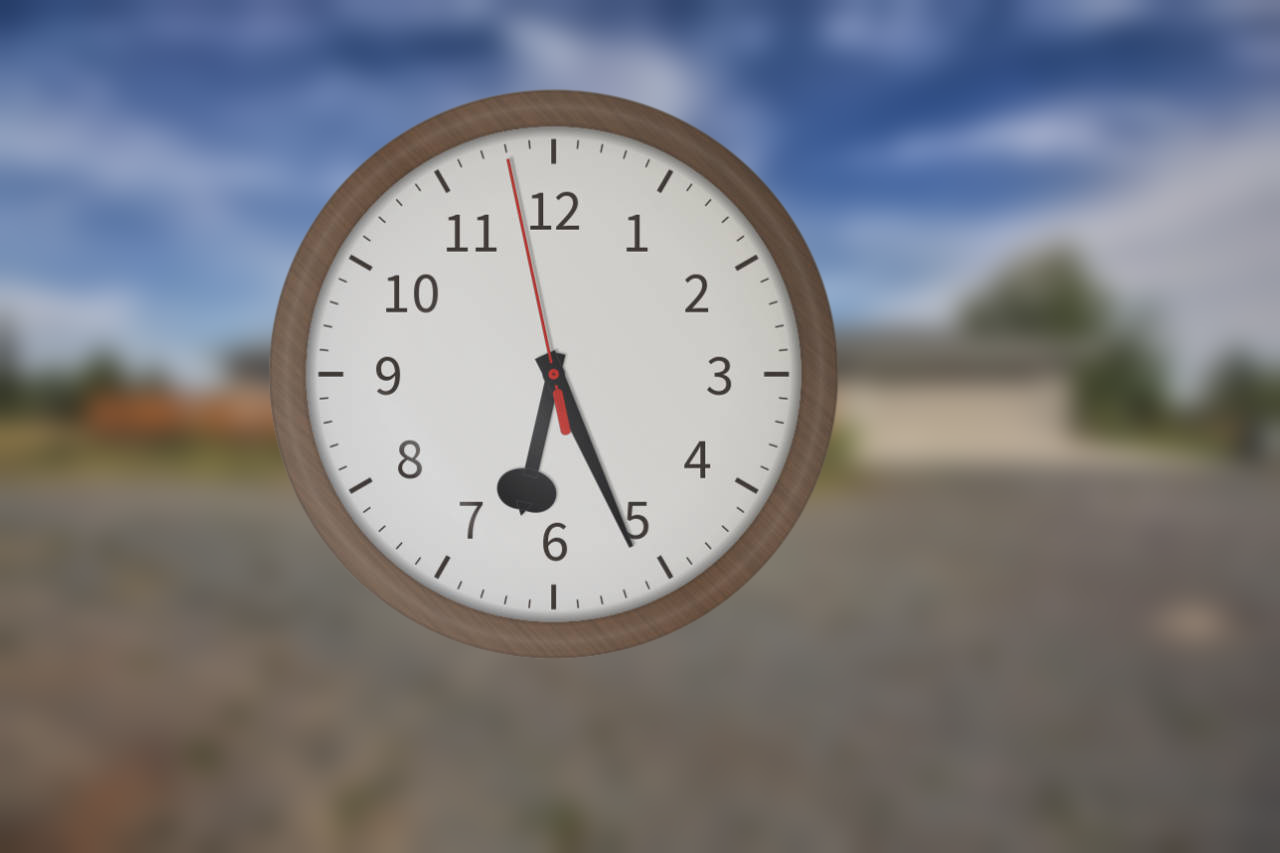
6:25:58
